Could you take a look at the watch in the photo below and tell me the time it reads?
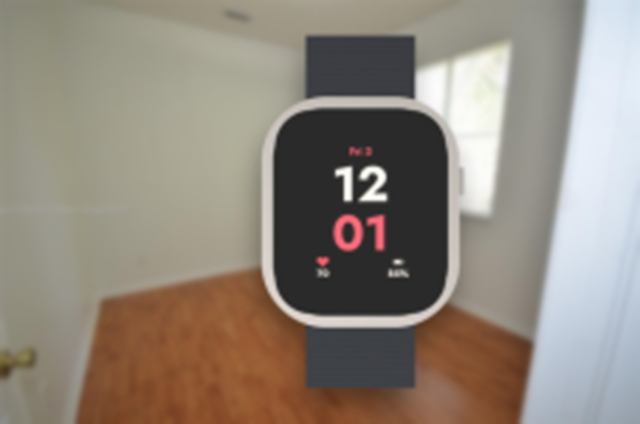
12:01
